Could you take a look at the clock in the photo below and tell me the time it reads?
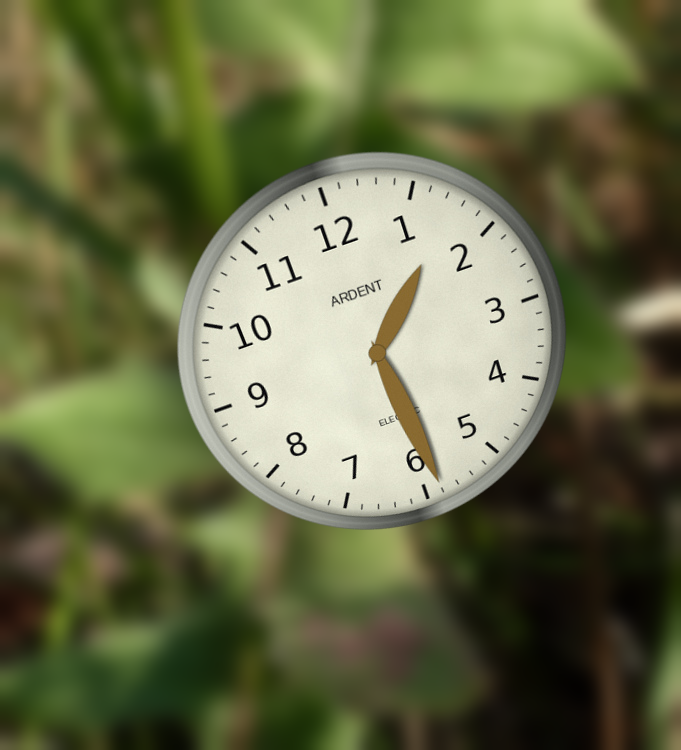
1:29
